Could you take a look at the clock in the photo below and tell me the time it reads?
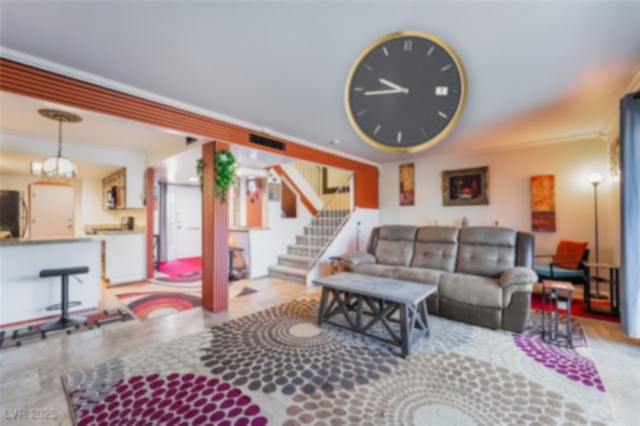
9:44
